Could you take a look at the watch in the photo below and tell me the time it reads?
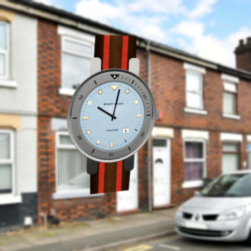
10:02
